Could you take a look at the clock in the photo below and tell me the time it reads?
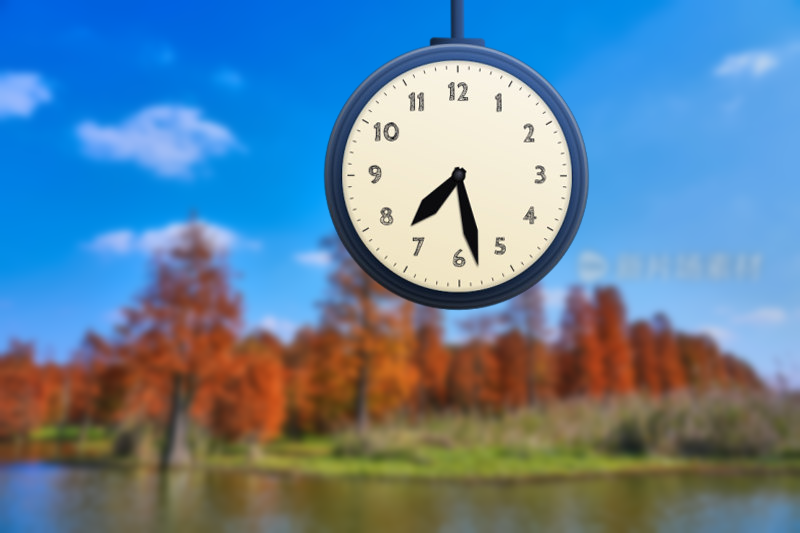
7:28
